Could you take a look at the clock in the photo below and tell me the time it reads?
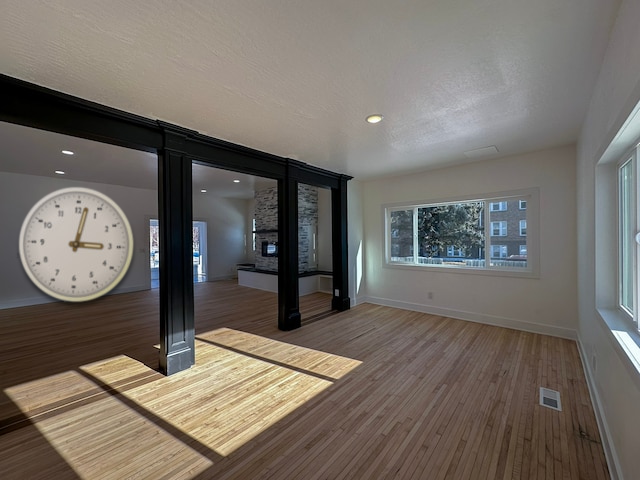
3:02
